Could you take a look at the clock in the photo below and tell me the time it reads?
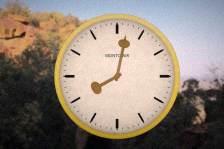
8:02
